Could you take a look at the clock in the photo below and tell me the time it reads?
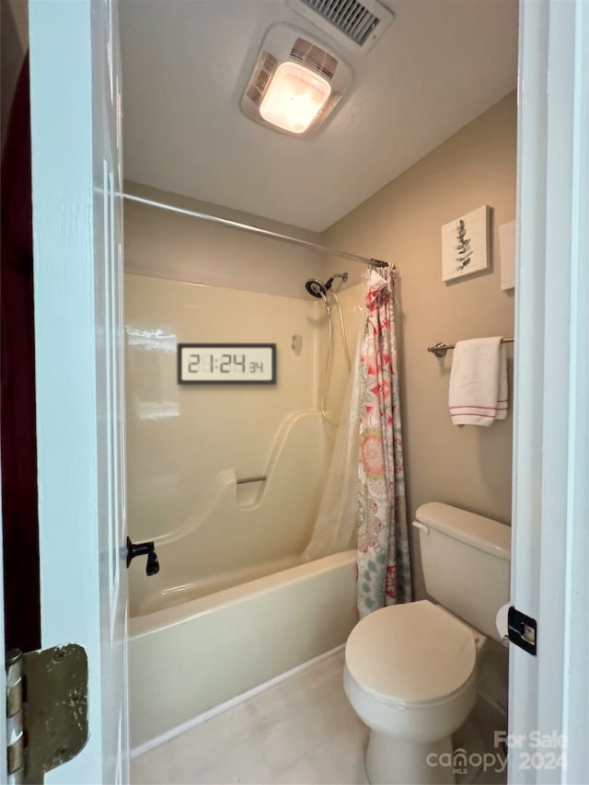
21:24
